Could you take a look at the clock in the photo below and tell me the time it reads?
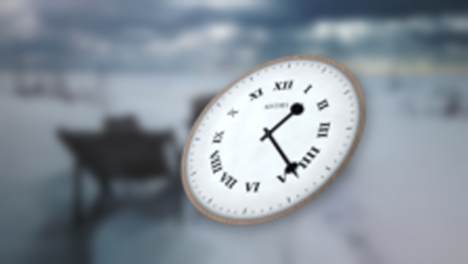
1:23
